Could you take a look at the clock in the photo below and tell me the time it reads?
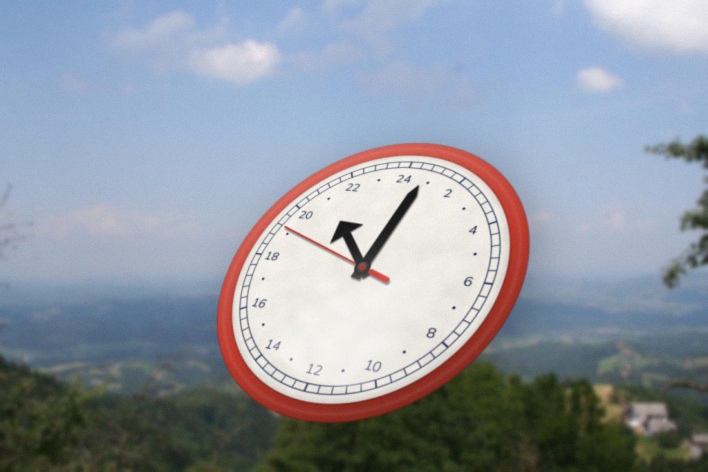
21:01:48
